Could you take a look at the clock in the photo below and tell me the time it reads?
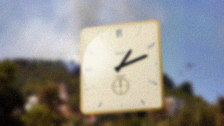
1:12
